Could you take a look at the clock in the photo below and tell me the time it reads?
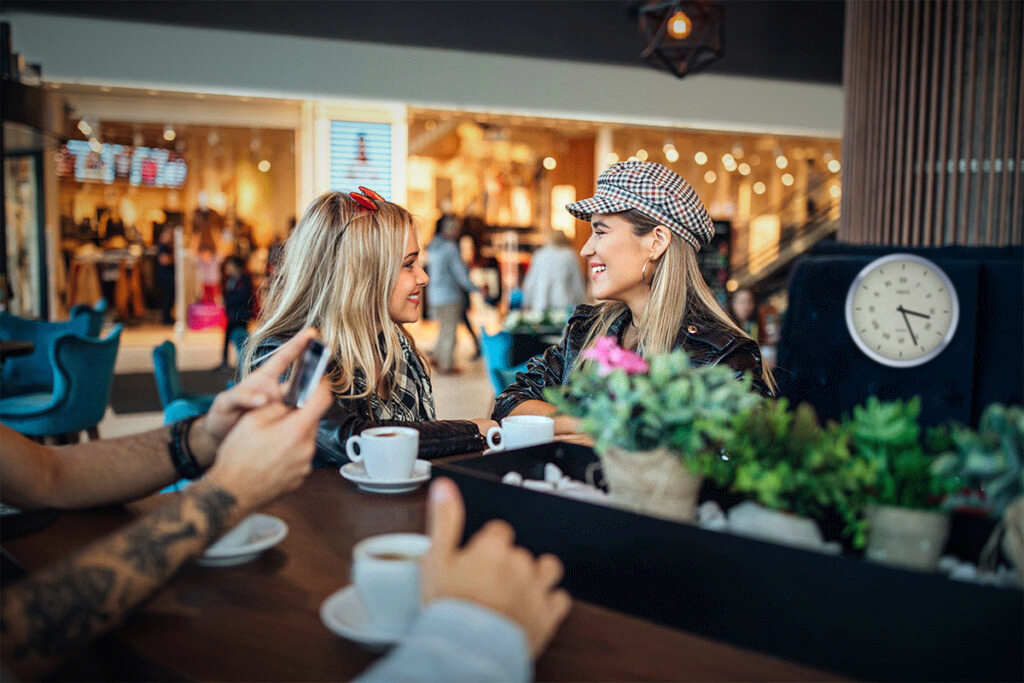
3:26
